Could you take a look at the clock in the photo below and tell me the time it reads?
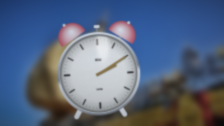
2:10
